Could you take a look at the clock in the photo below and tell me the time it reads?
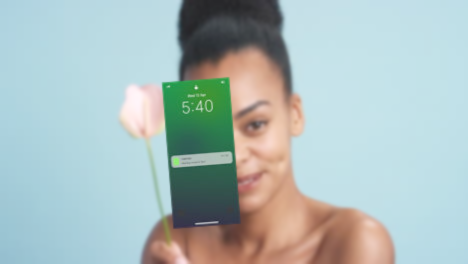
5:40
